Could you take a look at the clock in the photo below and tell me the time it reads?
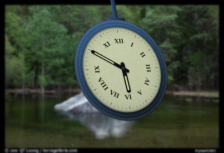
5:50
